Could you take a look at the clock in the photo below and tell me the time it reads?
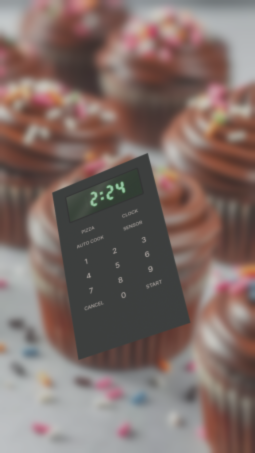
2:24
